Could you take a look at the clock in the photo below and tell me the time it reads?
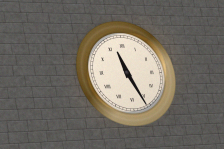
11:26
